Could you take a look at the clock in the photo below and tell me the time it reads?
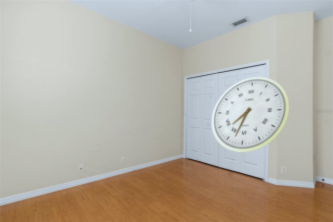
7:33
